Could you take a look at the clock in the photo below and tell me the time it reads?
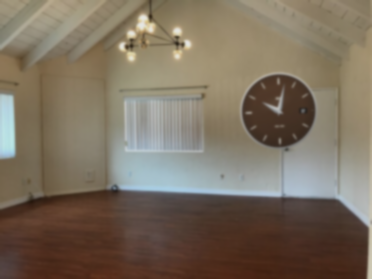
10:02
